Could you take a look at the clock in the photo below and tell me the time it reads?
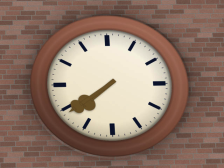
7:39
